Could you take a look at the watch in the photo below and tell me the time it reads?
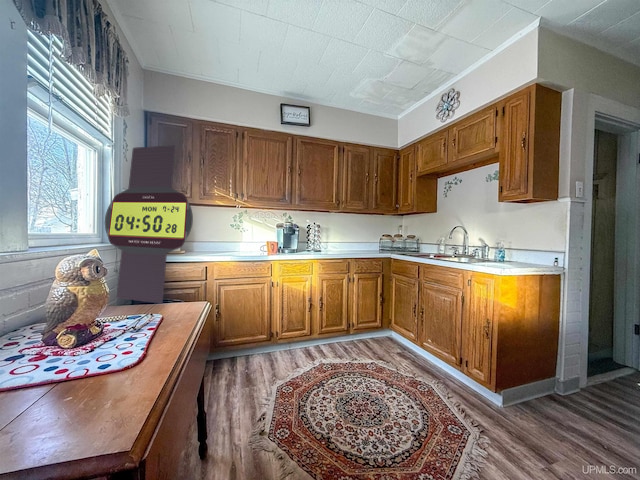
4:50:28
